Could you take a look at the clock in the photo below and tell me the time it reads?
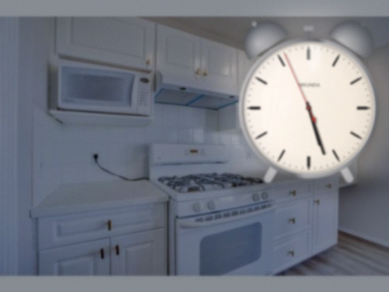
5:26:56
